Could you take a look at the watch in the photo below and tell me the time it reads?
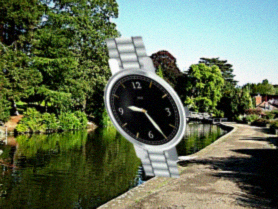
9:25
